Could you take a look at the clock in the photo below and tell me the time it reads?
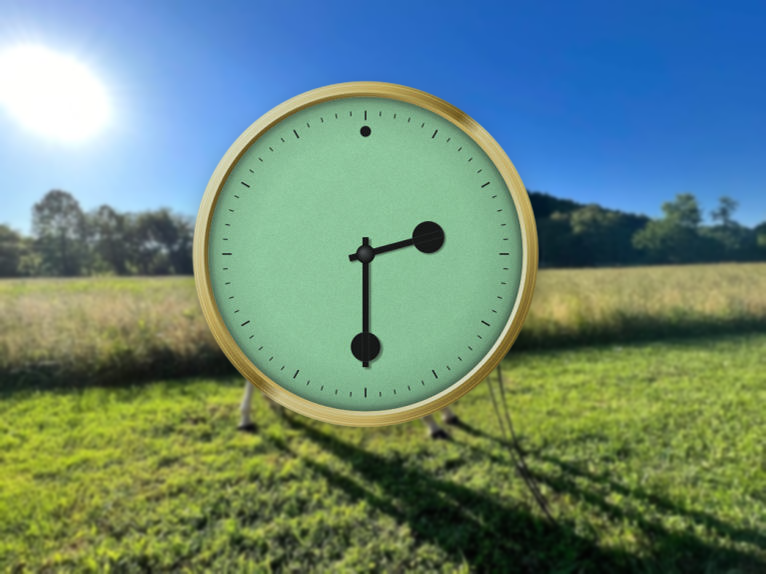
2:30
